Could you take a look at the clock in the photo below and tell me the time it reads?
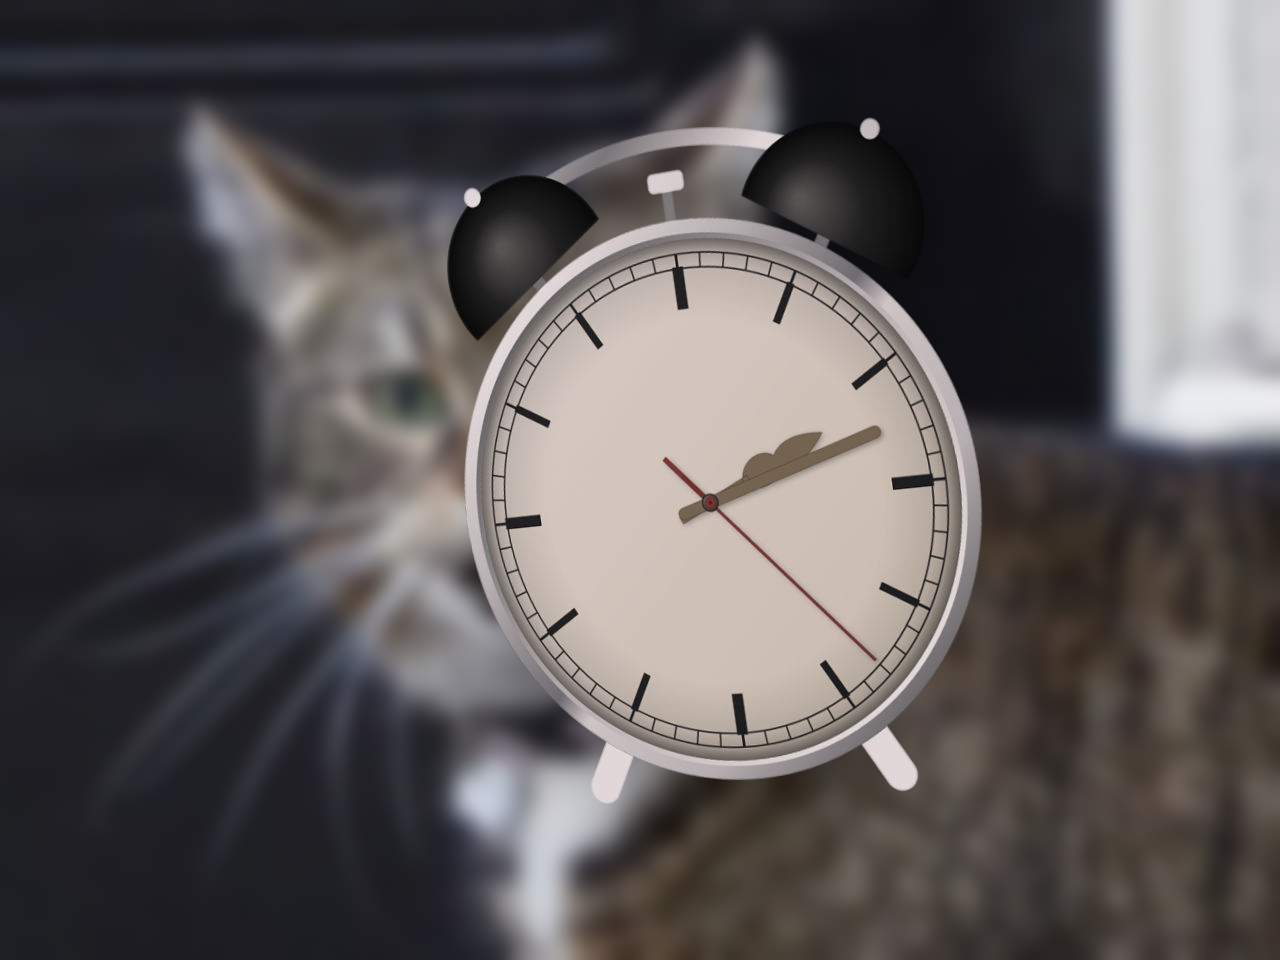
2:12:23
